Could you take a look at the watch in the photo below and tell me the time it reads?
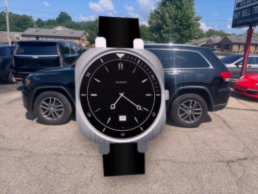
7:21
